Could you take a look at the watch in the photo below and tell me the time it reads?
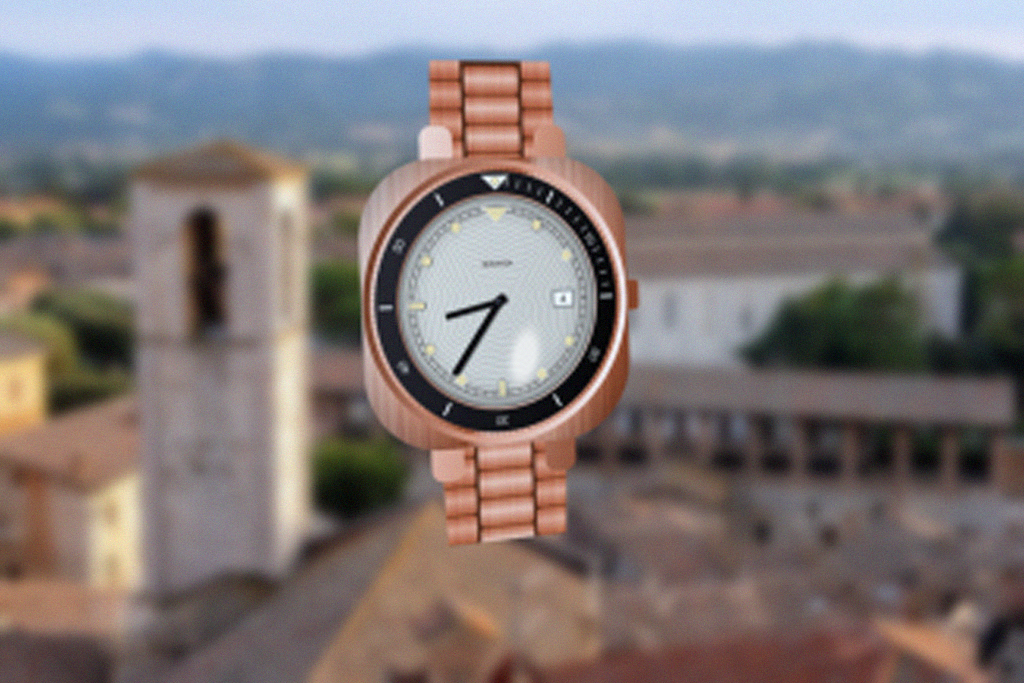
8:36
